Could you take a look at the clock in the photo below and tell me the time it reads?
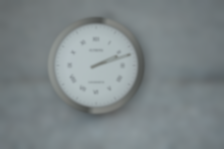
2:12
